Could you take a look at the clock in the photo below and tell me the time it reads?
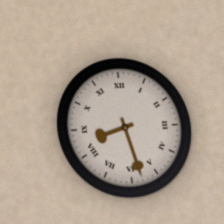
8:28
